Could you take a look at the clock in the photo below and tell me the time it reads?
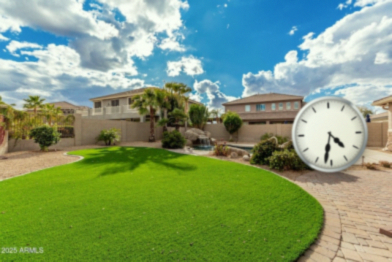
4:32
